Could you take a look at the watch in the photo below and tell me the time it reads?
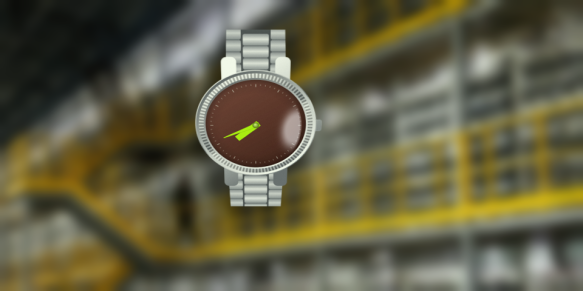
7:41
